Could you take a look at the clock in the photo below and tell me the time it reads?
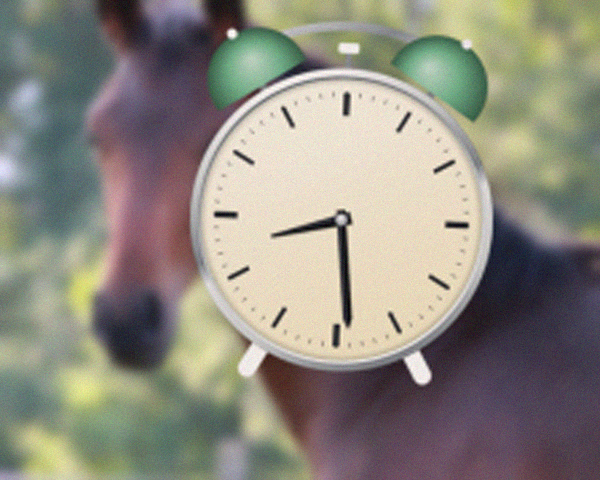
8:29
